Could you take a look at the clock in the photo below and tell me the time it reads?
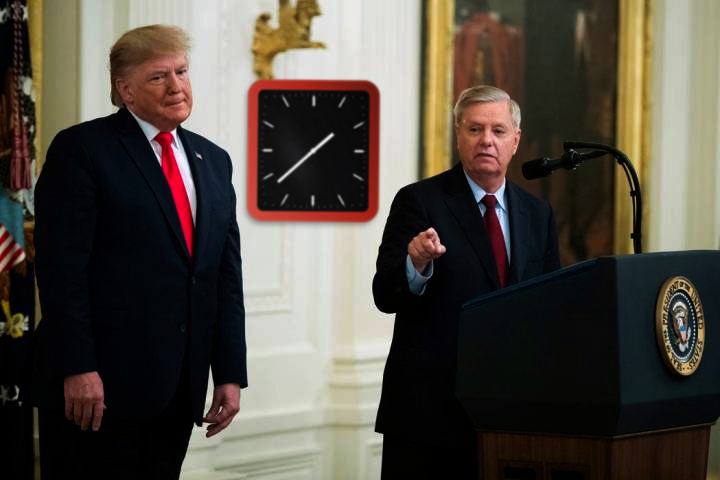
1:38
